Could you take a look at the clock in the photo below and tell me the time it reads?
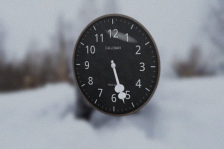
5:27
